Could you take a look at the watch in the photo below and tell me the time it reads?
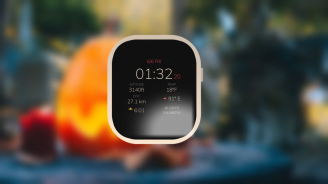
1:32
